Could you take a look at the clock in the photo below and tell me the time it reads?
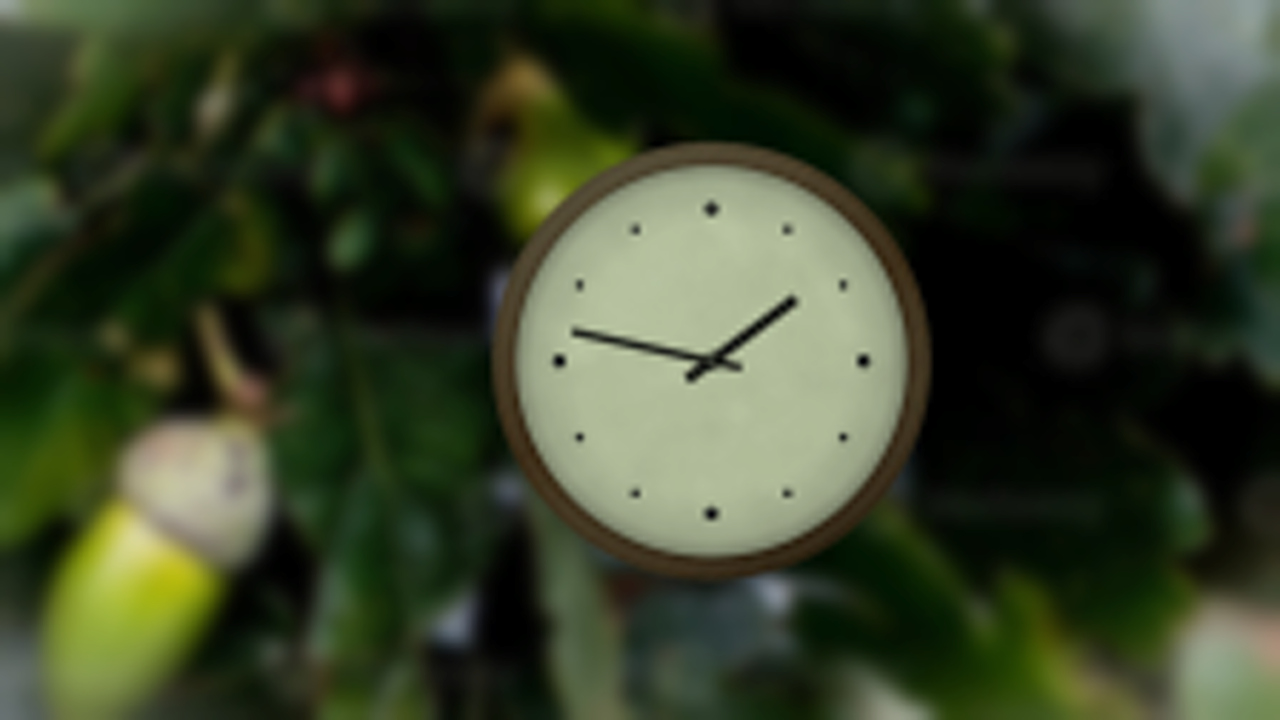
1:47
